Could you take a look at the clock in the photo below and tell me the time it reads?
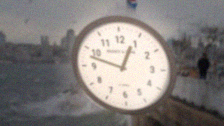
12:48
